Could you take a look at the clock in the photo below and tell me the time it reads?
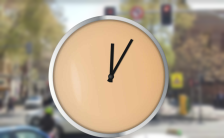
12:05
